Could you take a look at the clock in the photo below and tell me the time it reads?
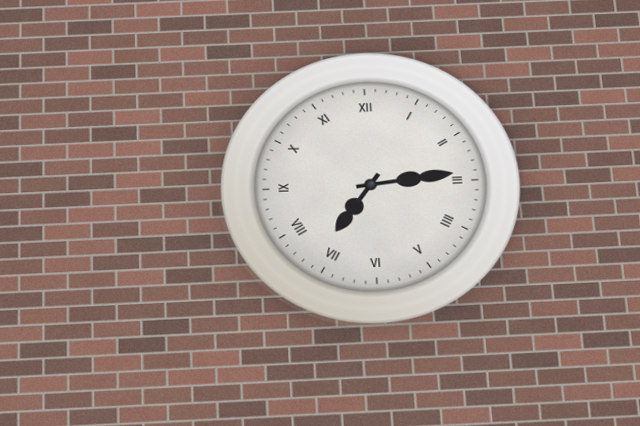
7:14
